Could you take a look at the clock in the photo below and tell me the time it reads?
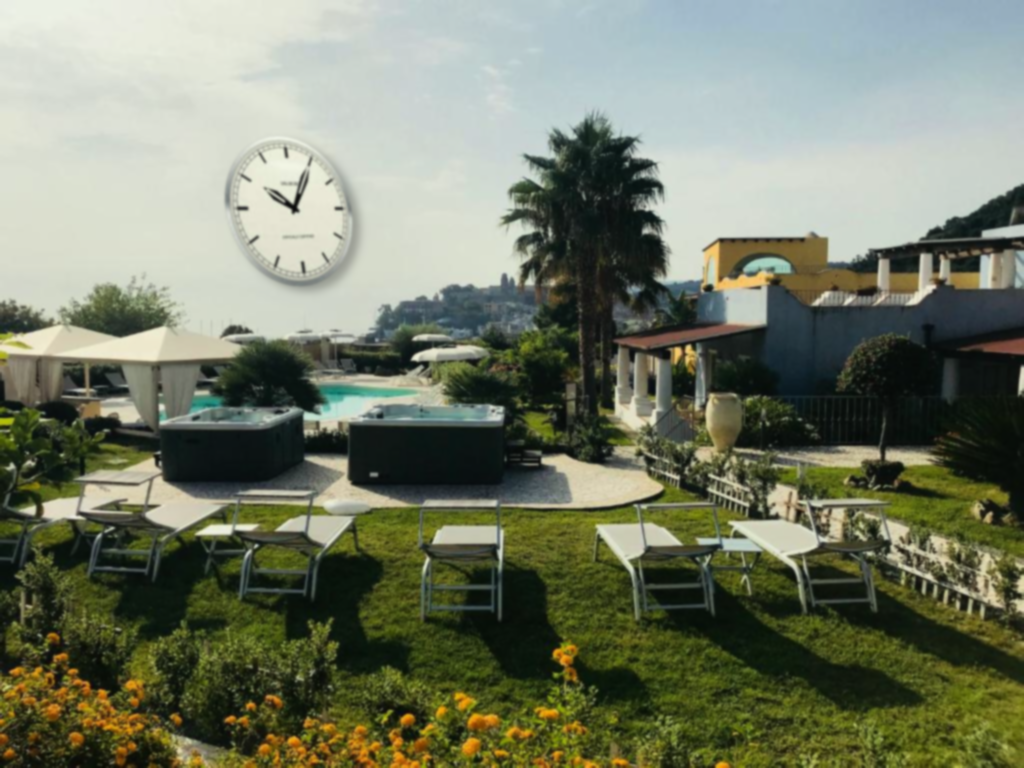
10:05
